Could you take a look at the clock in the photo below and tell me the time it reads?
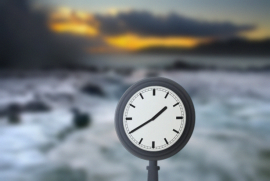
1:40
